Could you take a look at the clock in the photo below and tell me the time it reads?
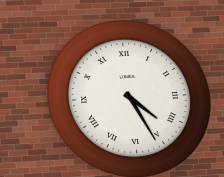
4:26
